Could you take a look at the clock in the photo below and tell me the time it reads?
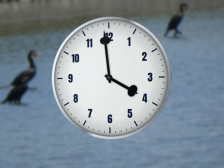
3:59
